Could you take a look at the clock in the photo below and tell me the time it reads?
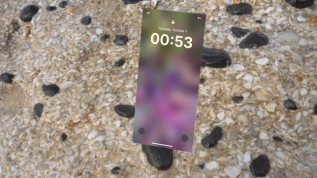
0:53
